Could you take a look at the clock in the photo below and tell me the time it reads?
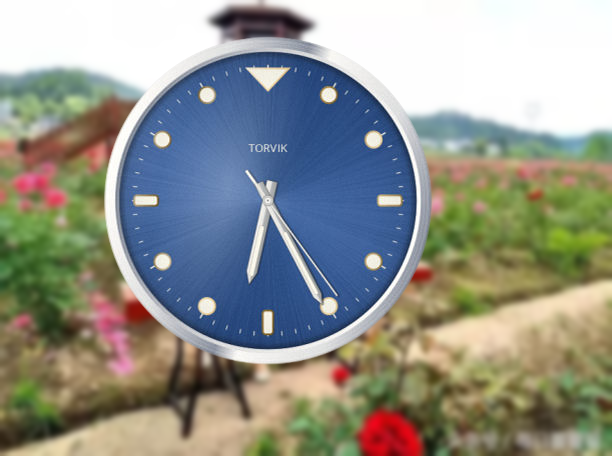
6:25:24
